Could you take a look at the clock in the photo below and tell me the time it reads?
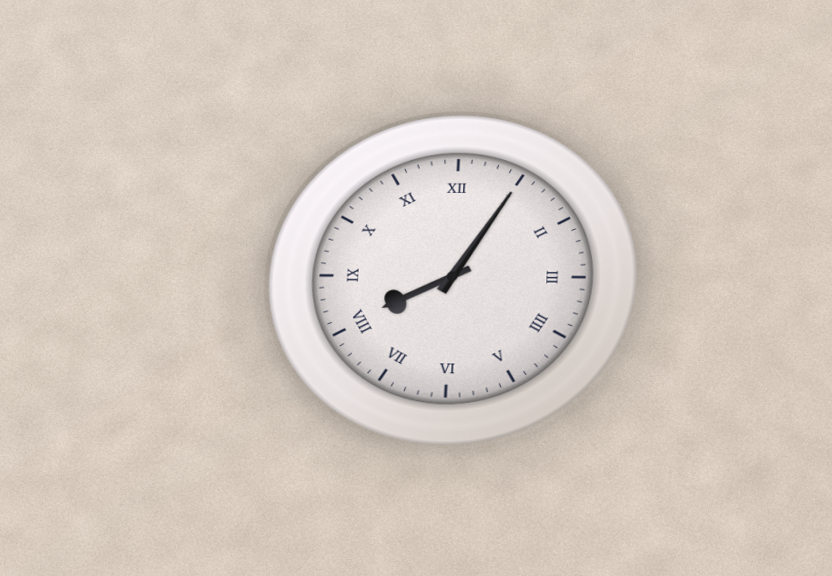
8:05
